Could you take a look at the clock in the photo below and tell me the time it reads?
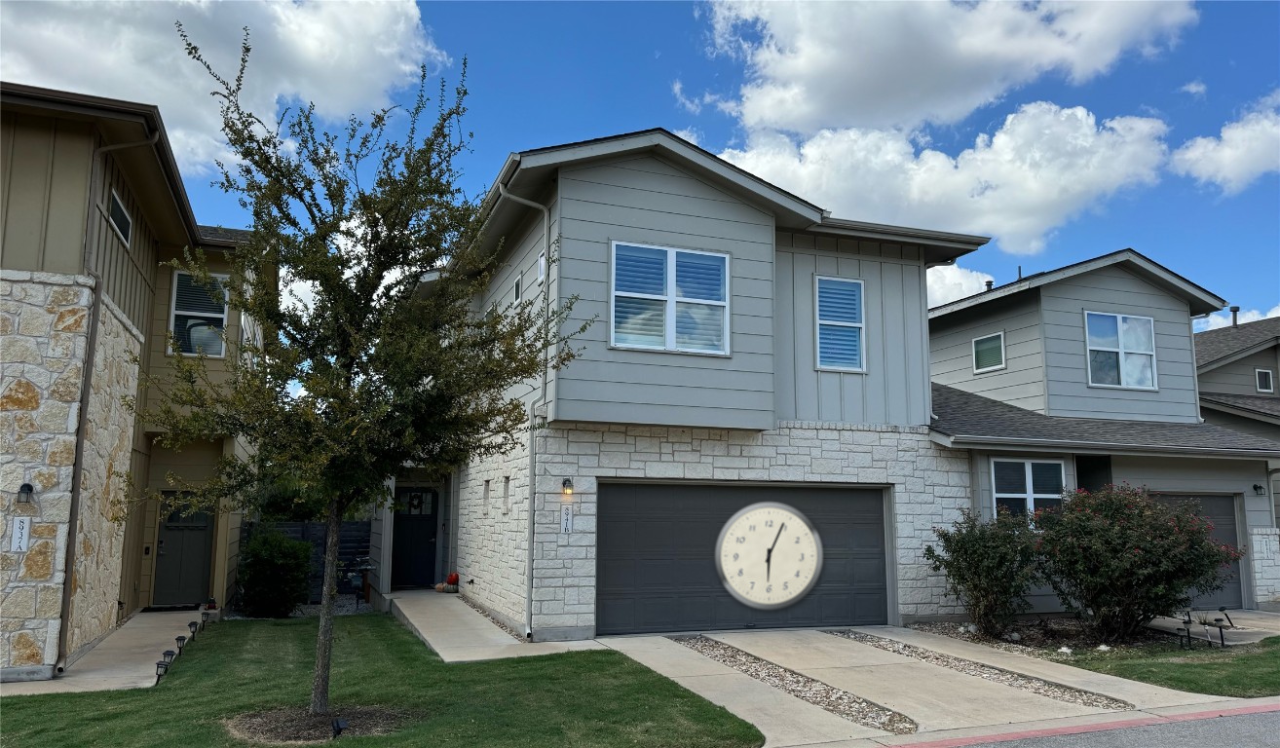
6:04
